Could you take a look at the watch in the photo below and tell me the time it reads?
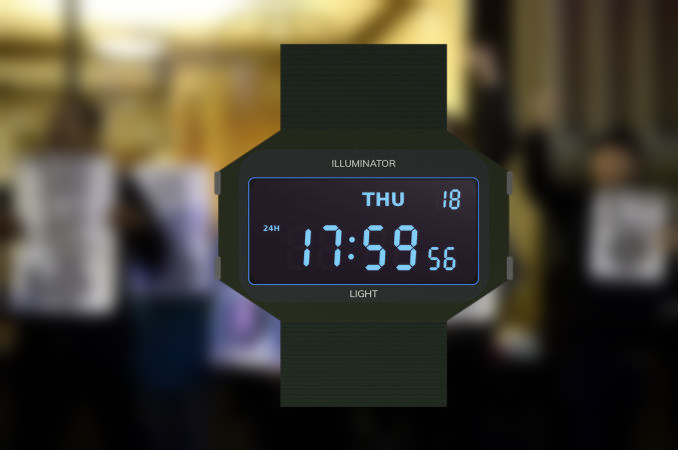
17:59:56
